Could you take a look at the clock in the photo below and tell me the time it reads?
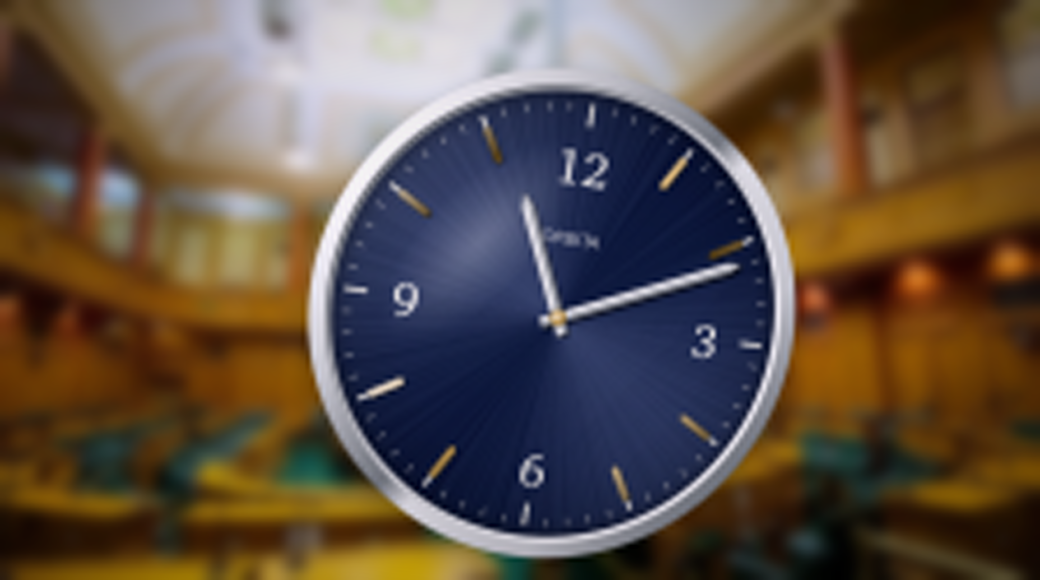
11:11
